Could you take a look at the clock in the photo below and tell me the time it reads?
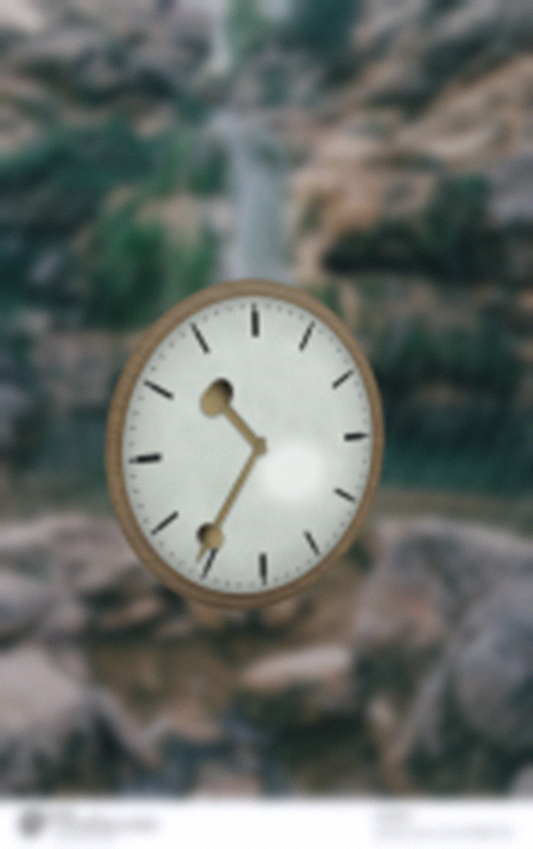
10:36
